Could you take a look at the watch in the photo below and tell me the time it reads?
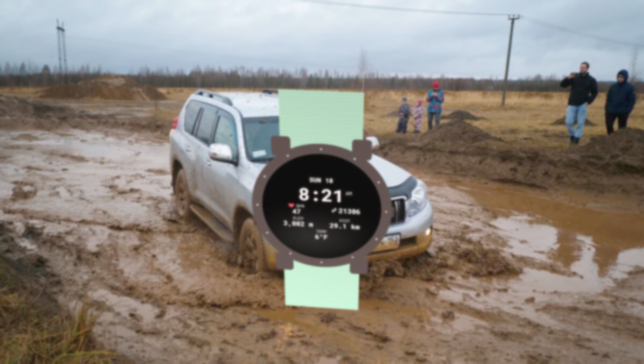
8:21
